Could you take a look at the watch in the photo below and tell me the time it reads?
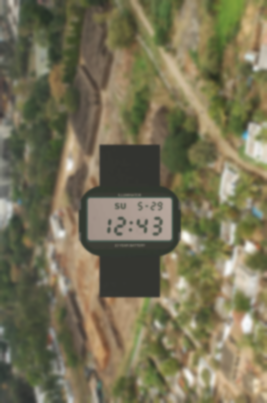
12:43
